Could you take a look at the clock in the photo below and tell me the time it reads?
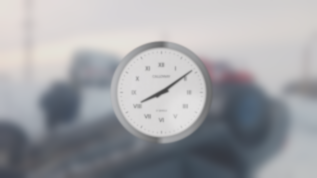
8:09
